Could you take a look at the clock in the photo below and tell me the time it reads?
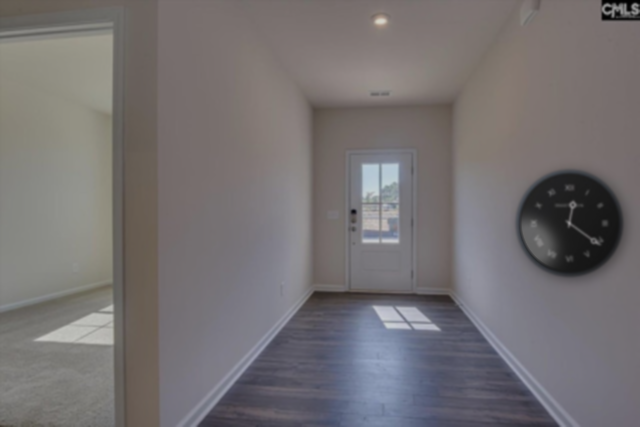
12:21
